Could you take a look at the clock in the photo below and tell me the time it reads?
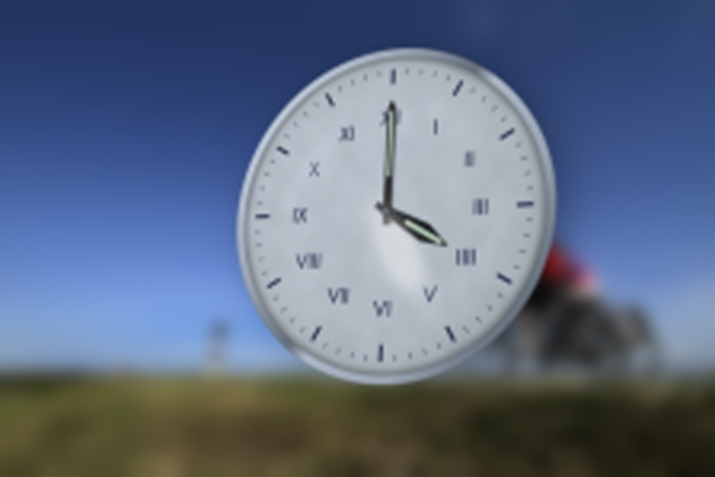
4:00
